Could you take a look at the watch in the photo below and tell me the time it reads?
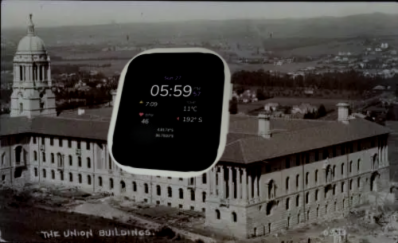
5:59
